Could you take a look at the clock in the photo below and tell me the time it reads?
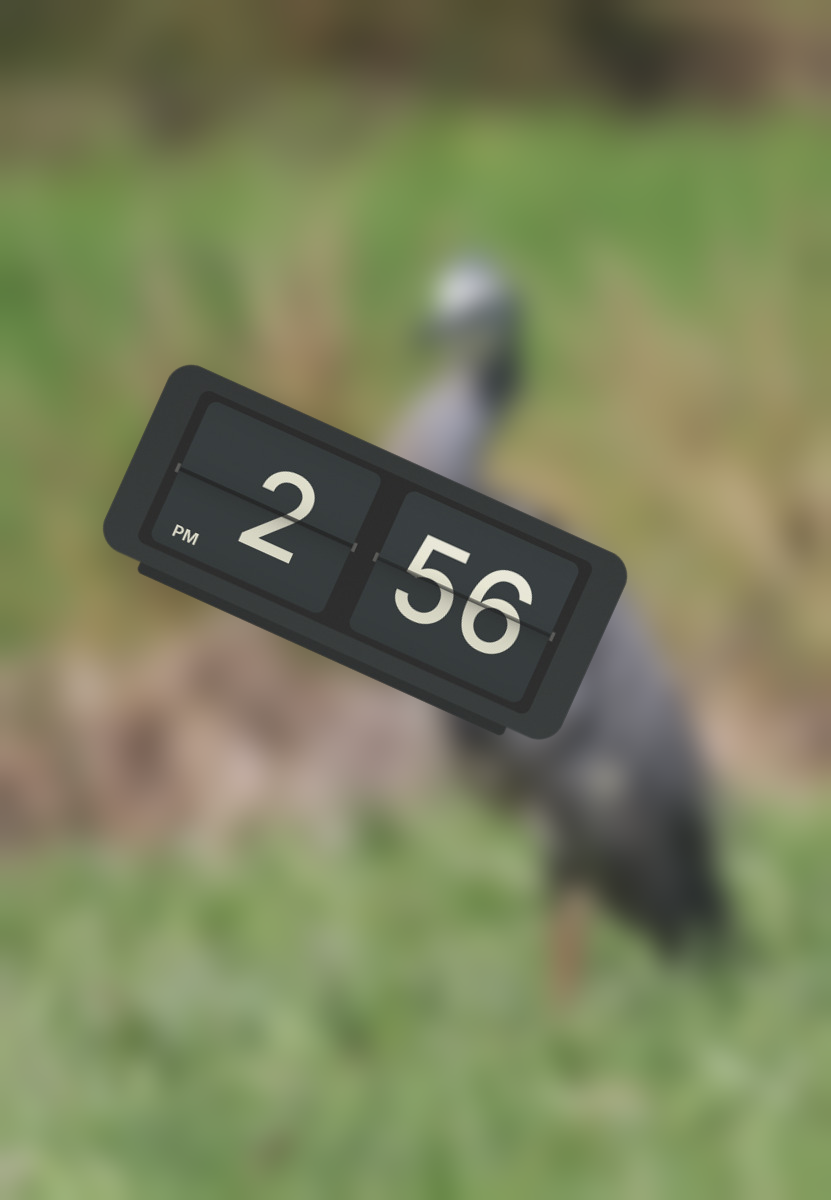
2:56
